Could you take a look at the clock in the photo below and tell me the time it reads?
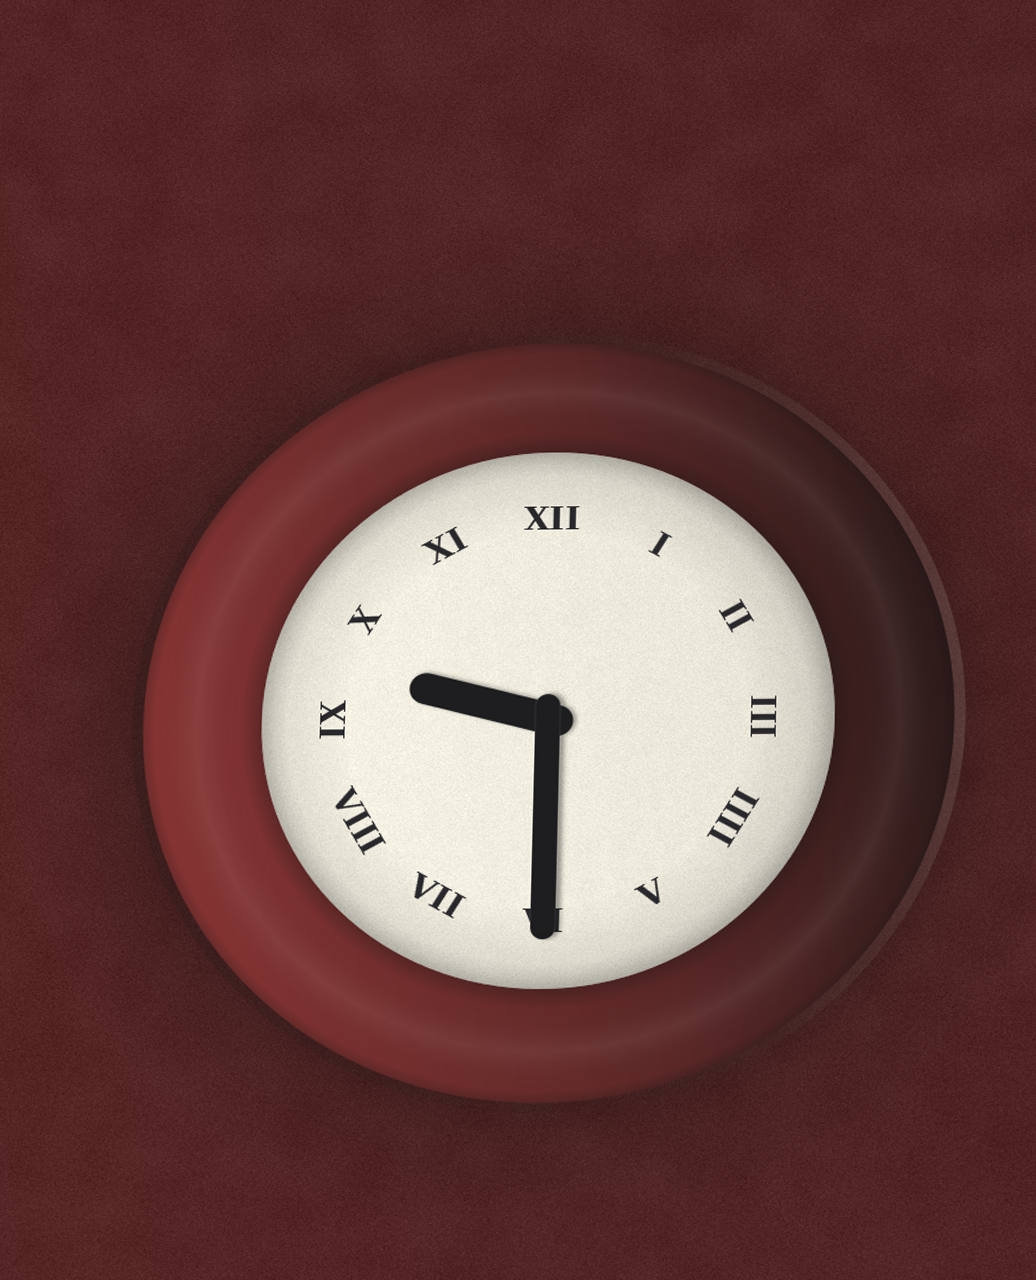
9:30
